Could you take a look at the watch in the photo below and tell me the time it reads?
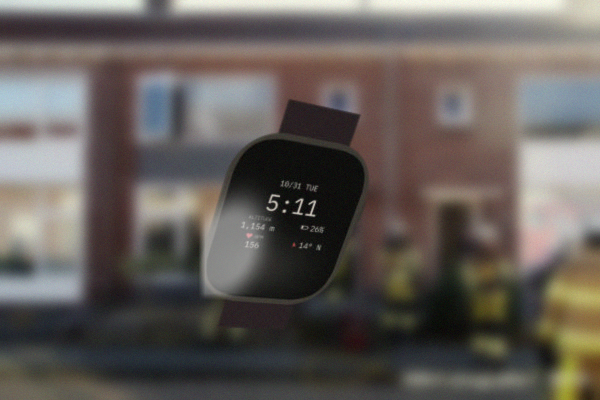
5:11
